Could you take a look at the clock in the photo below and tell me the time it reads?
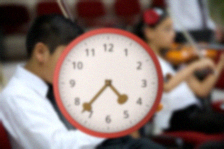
4:37
